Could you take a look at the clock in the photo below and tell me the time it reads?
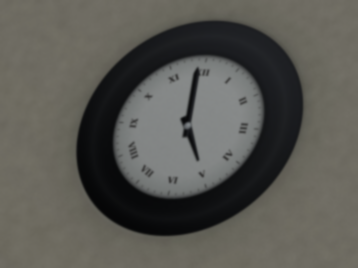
4:59
